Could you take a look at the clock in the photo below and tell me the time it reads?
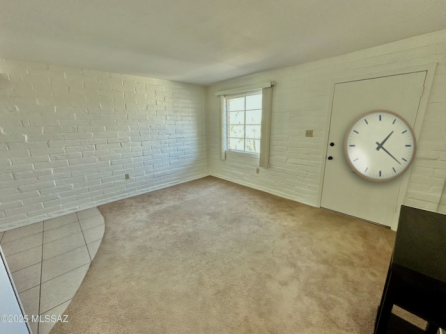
1:22
